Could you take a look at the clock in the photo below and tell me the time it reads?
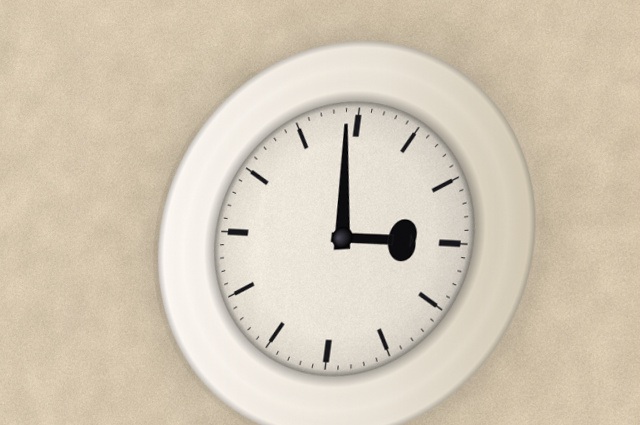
2:59
